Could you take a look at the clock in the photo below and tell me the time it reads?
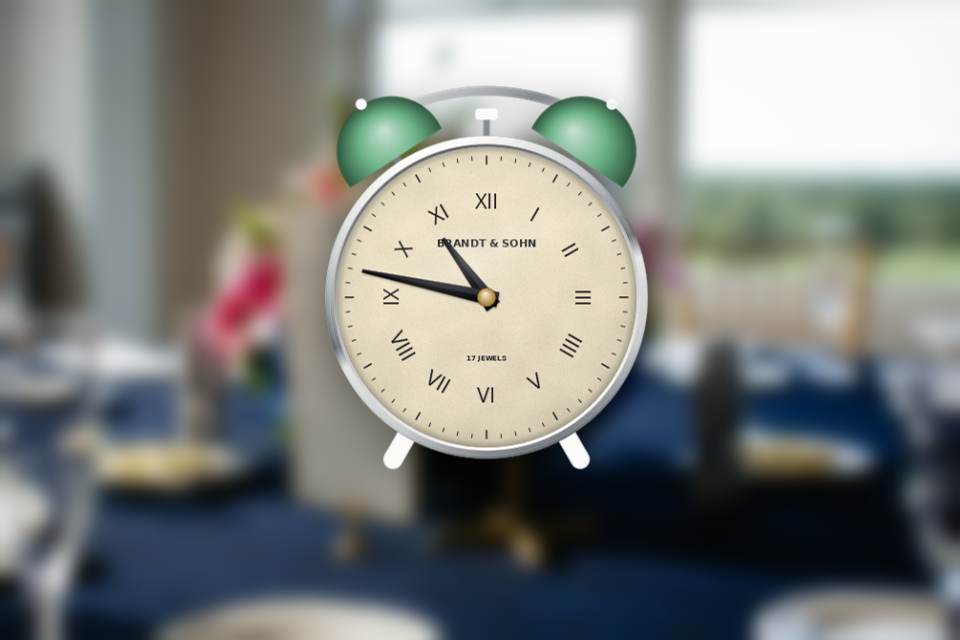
10:47
